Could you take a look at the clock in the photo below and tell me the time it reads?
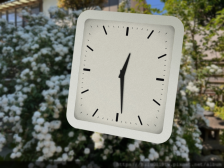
12:29
